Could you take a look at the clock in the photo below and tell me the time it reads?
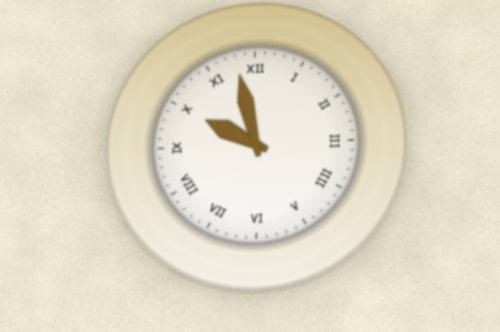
9:58
